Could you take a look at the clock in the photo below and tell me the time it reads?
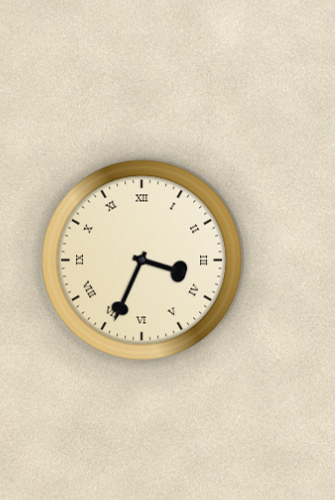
3:34
